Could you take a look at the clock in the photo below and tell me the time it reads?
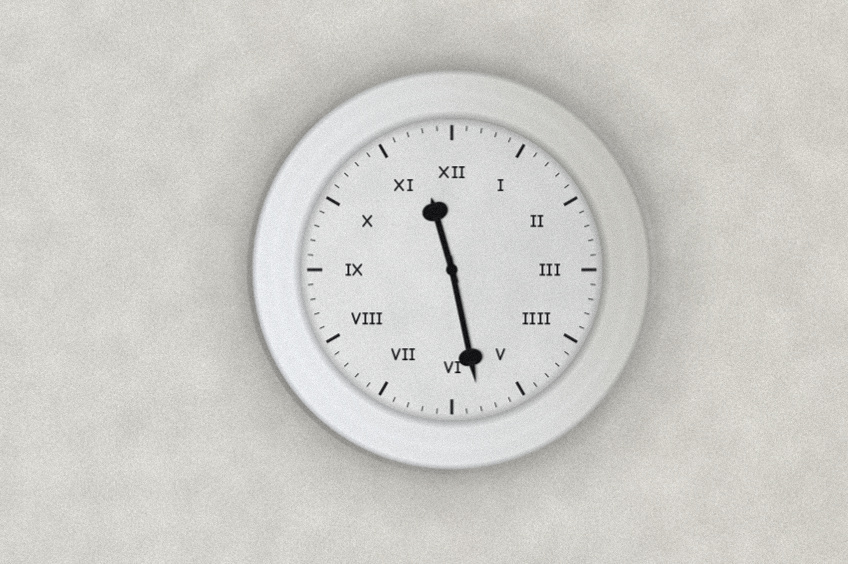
11:28
